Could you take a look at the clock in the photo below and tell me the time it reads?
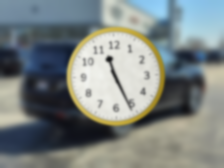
11:26
